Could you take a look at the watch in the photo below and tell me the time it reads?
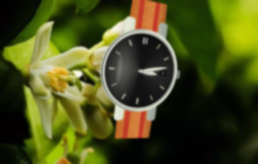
3:13
